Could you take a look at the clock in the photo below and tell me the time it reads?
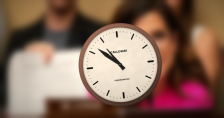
10:52
